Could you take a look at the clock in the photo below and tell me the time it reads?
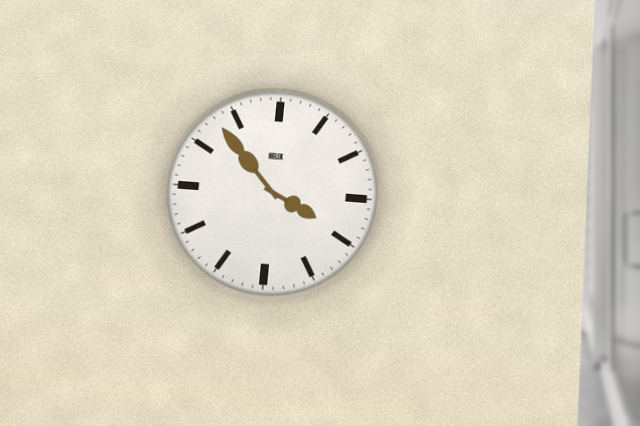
3:53
